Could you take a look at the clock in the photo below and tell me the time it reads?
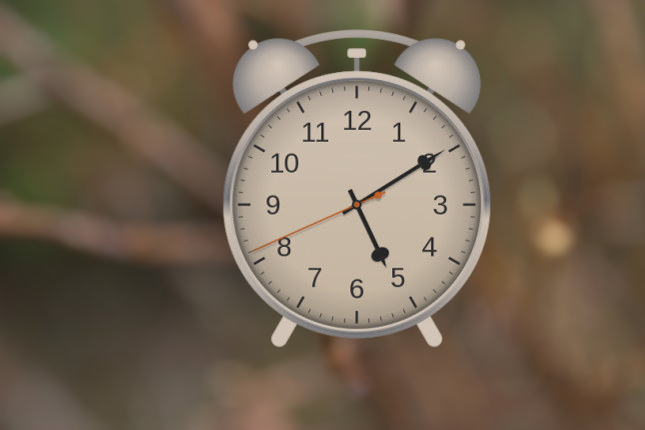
5:09:41
